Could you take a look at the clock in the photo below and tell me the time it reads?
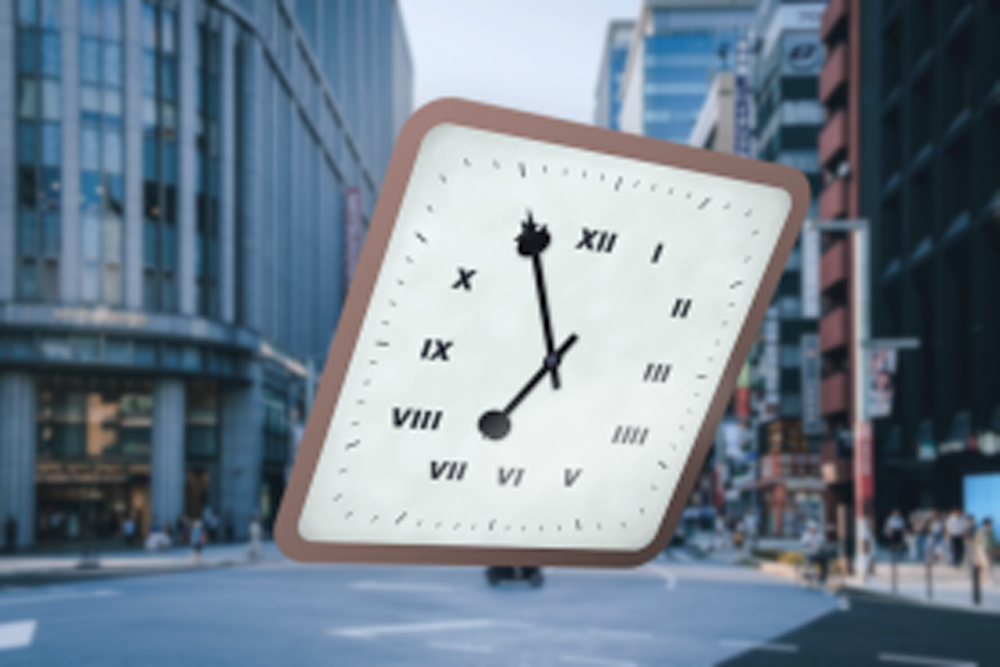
6:55
